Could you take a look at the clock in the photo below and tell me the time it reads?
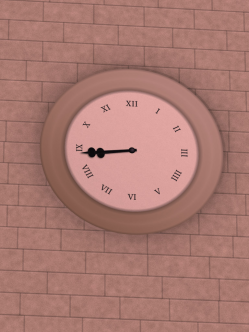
8:44
